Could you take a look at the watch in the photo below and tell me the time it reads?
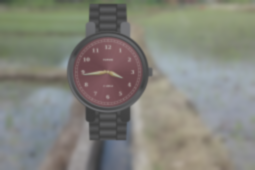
3:44
